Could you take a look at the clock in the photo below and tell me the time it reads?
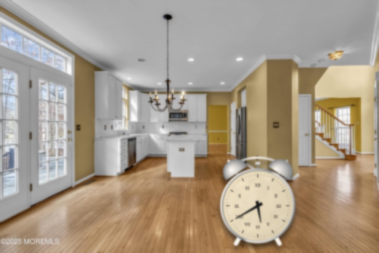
5:40
